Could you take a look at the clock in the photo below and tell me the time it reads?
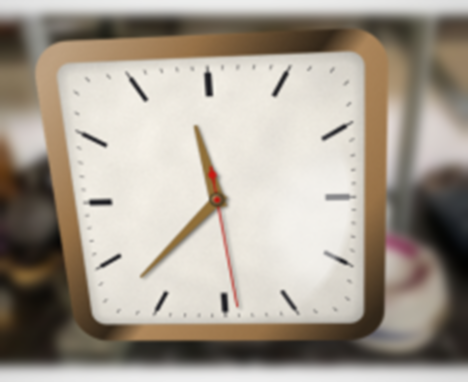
11:37:29
